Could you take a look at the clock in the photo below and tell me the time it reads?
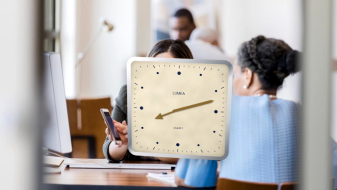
8:12
